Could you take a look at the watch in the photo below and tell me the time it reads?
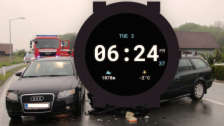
6:24
